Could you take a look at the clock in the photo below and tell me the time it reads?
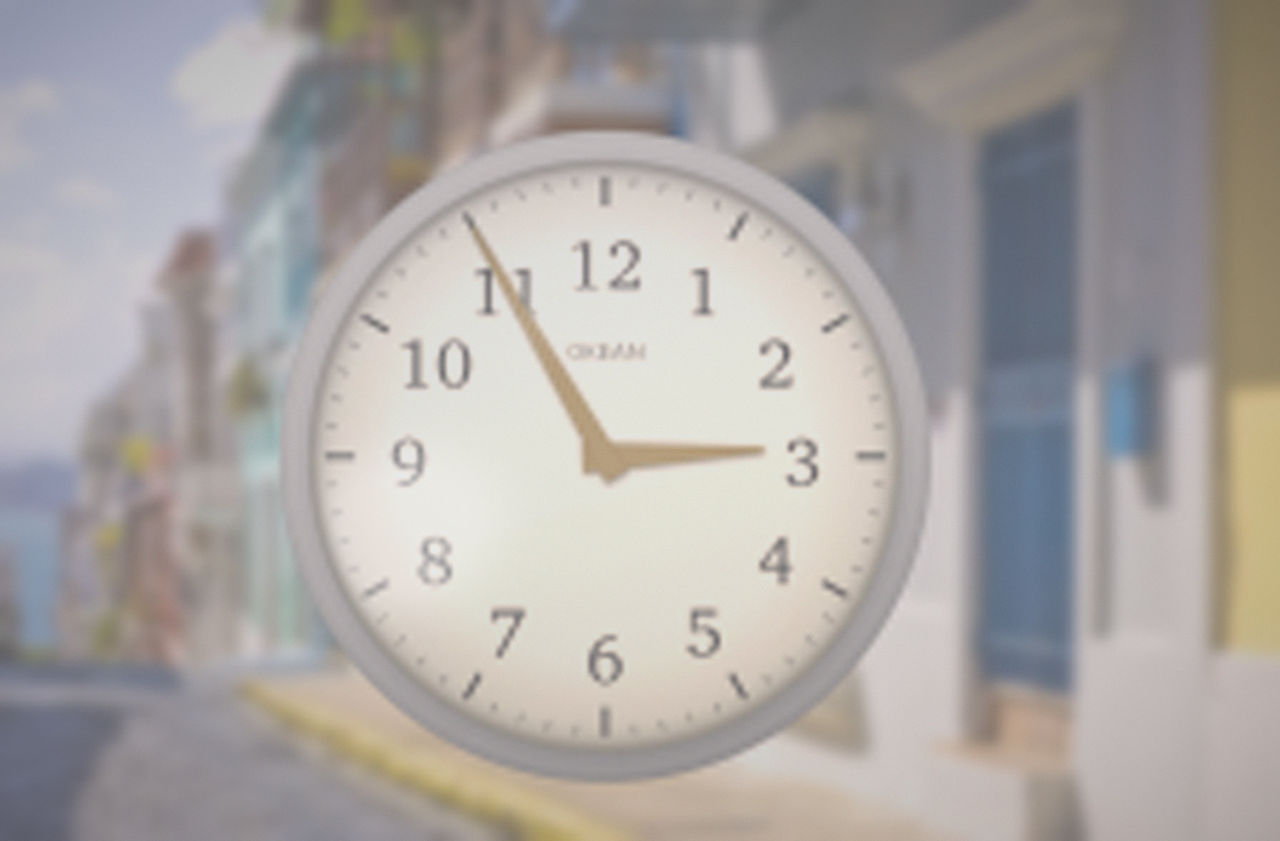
2:55
